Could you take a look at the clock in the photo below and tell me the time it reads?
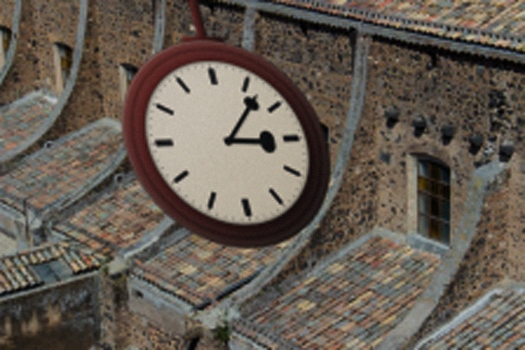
3:07
